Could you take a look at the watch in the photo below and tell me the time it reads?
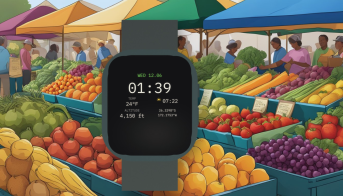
1:39
